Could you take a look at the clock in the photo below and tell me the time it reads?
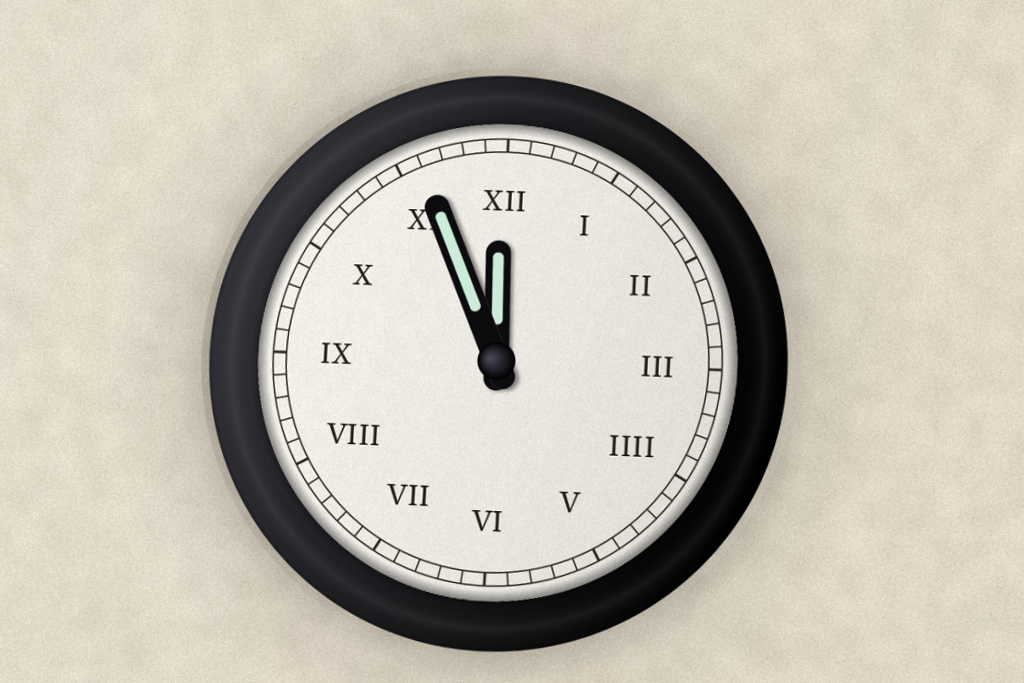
11:56
